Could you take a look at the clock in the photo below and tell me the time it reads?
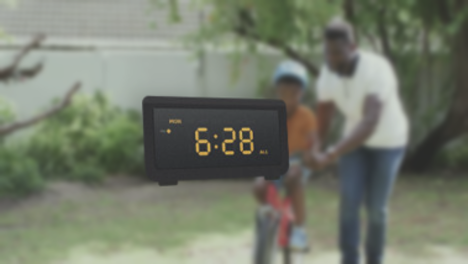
6:28
